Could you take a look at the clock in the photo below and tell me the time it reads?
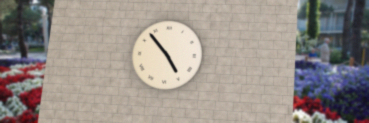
4:53
